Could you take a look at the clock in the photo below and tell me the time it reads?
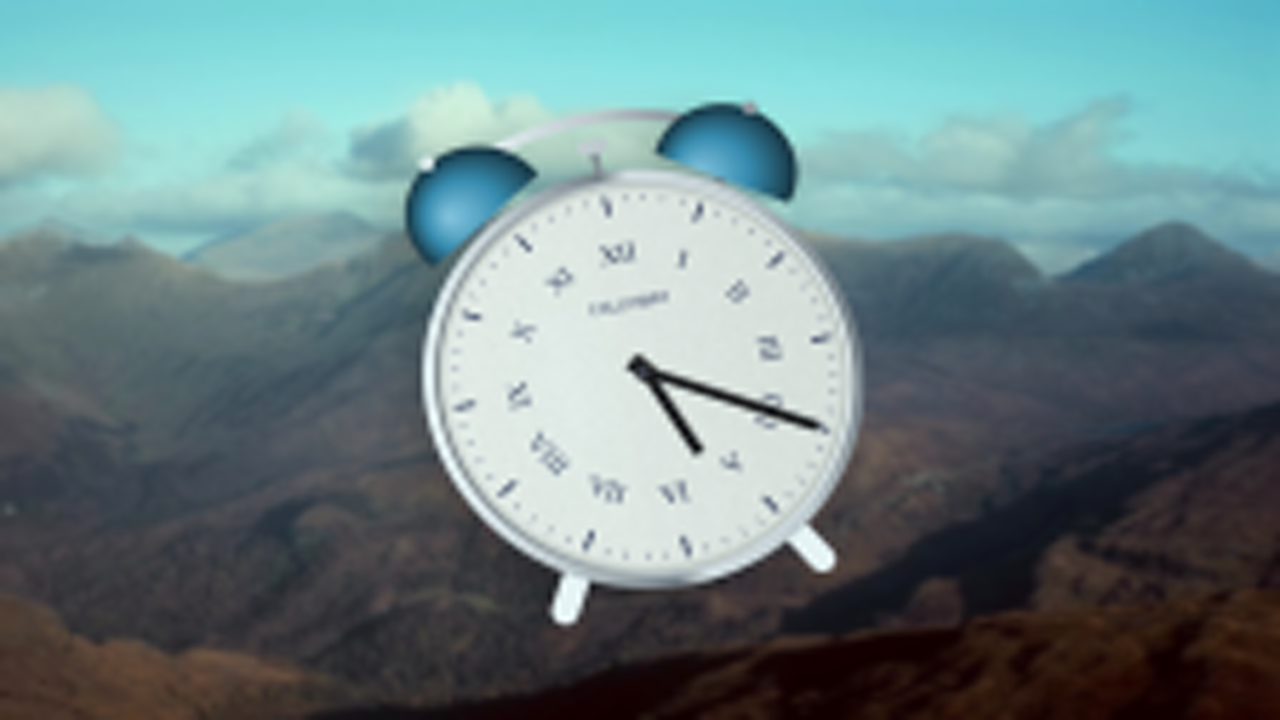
5:20
